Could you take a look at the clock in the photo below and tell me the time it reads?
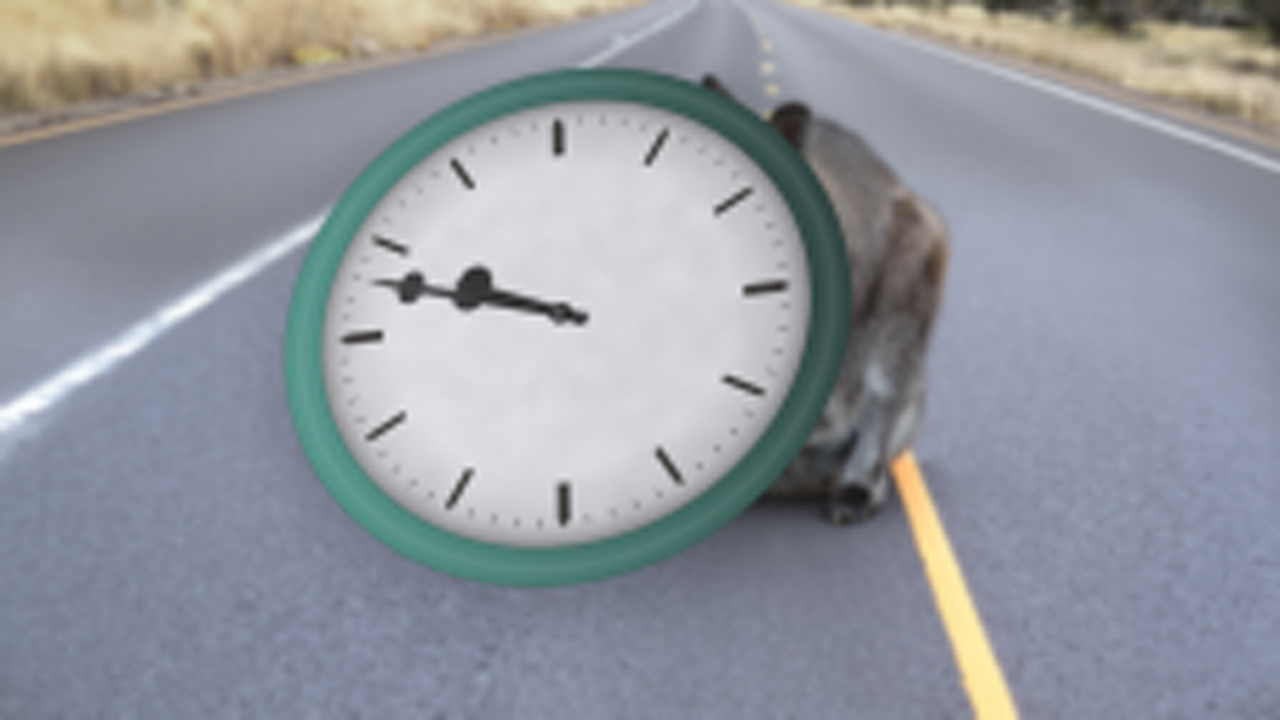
9:48
